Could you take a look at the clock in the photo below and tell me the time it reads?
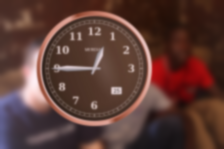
12:45
